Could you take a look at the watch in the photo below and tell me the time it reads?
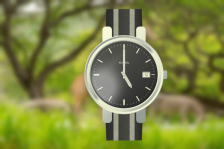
5:00
